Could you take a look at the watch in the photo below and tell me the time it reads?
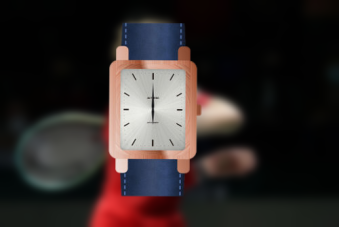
6:00
